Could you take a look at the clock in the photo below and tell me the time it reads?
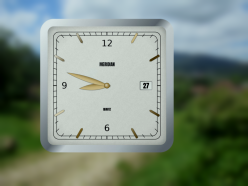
8:48
